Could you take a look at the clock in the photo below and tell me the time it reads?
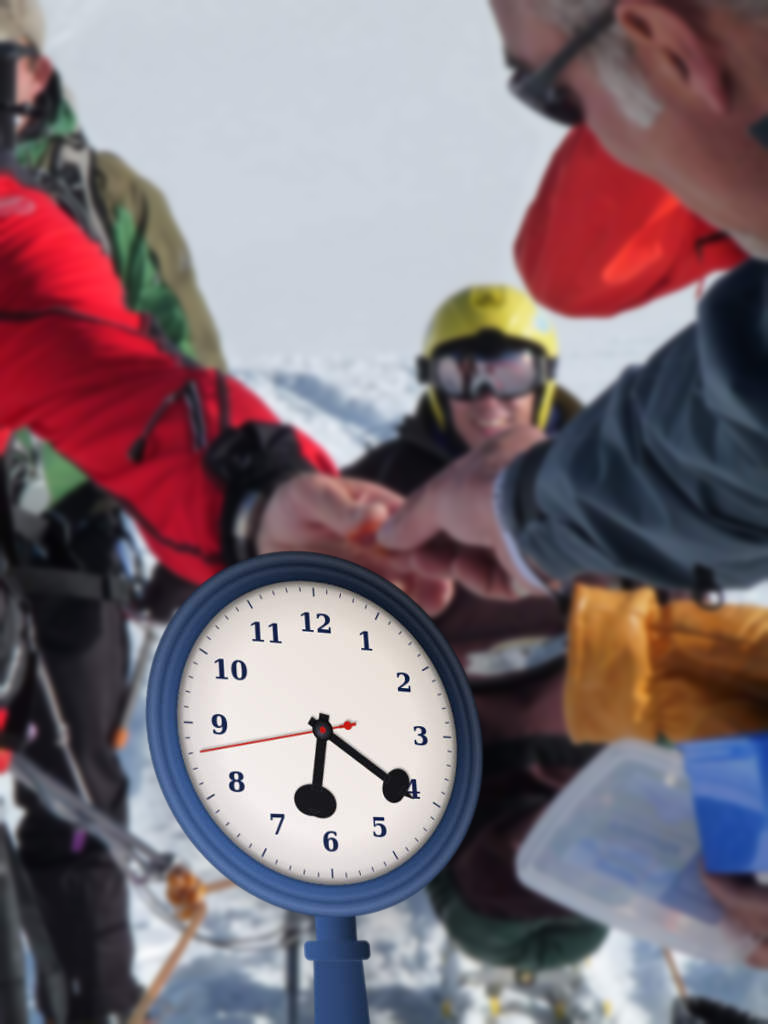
6:20:43
